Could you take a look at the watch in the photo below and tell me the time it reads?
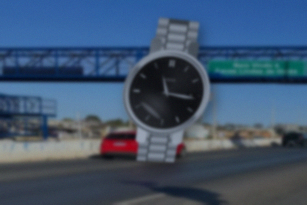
11:16
